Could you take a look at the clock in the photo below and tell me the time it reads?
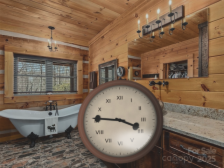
3:46
